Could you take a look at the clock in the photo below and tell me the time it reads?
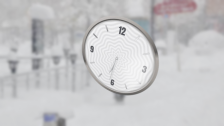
6:31
